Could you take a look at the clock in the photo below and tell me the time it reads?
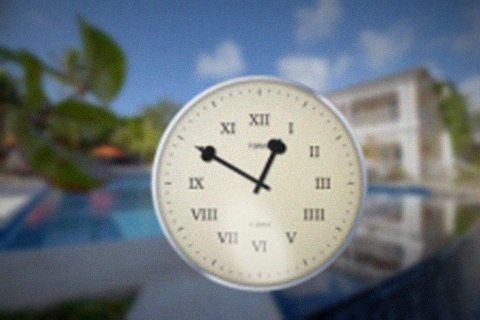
12:50
